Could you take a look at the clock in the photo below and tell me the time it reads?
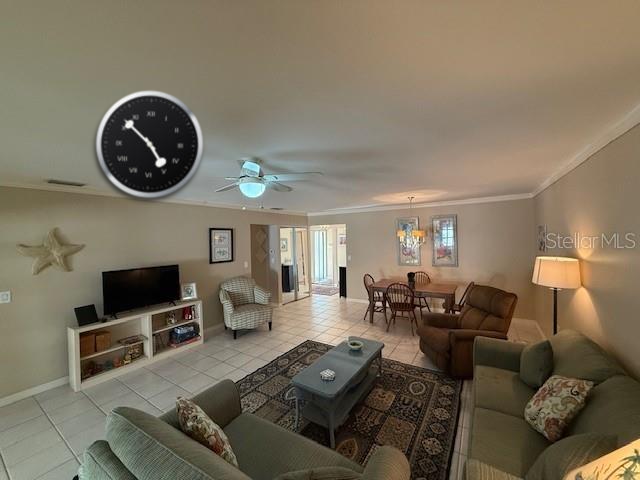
4:52
